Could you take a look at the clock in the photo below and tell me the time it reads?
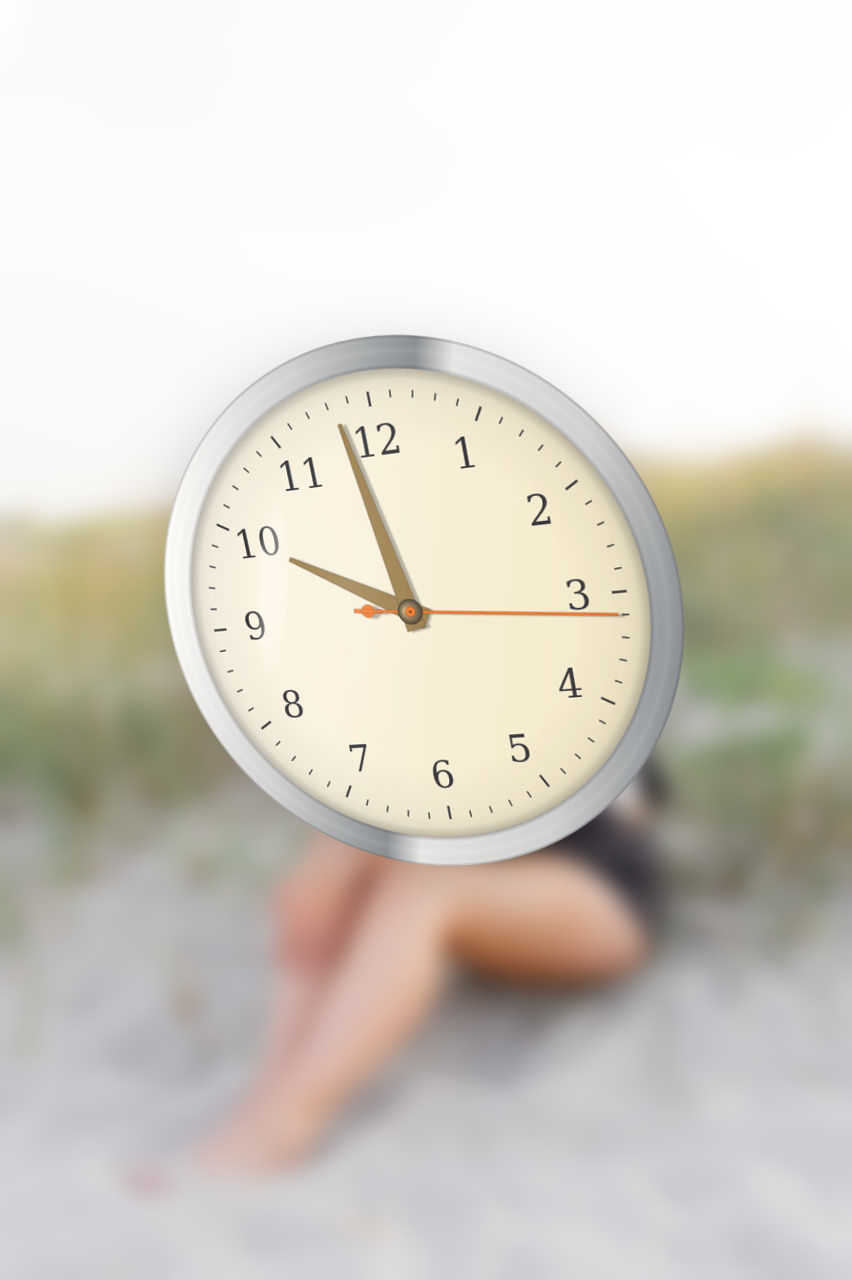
9:58:16
